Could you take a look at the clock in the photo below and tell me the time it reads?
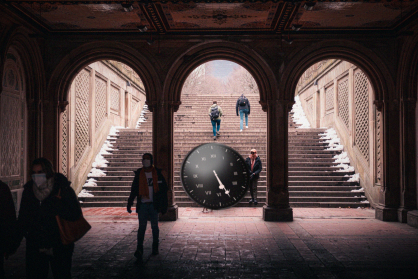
5:26
